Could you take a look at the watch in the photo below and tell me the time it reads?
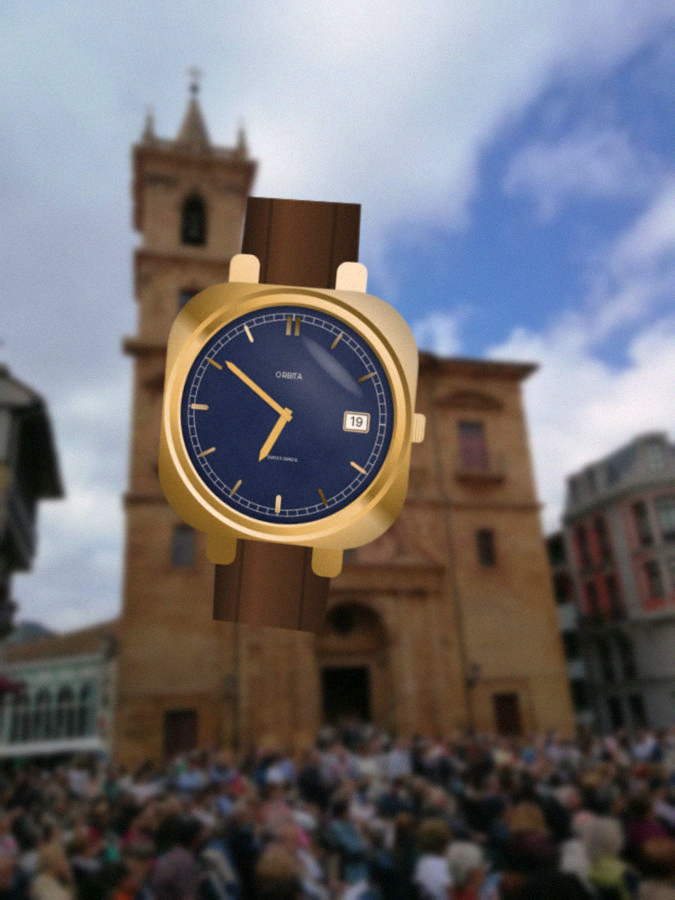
6:51
